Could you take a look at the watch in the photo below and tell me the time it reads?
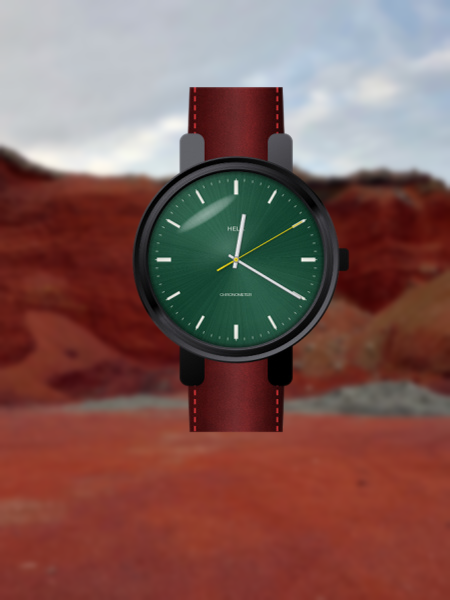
12:20:10
